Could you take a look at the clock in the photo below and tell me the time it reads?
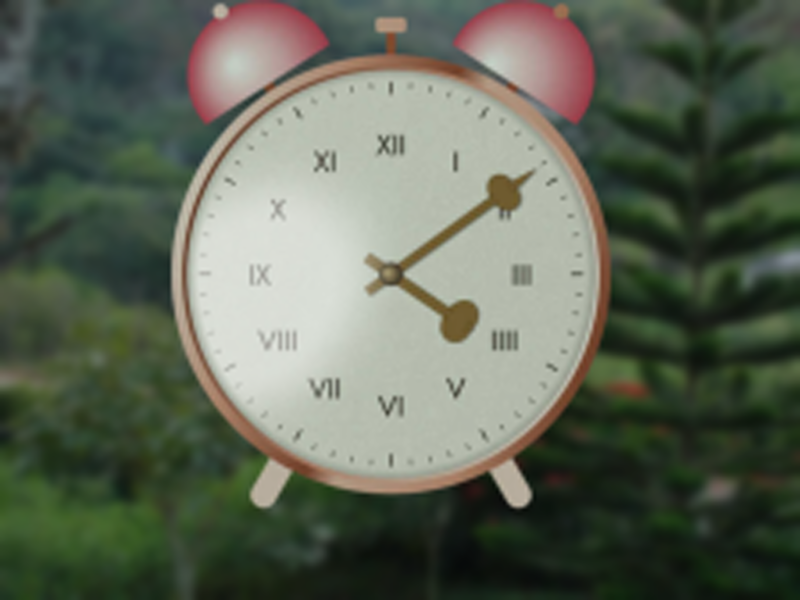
4:09
